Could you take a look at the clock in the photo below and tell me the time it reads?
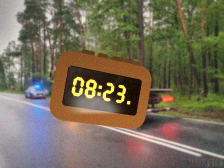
8:23
